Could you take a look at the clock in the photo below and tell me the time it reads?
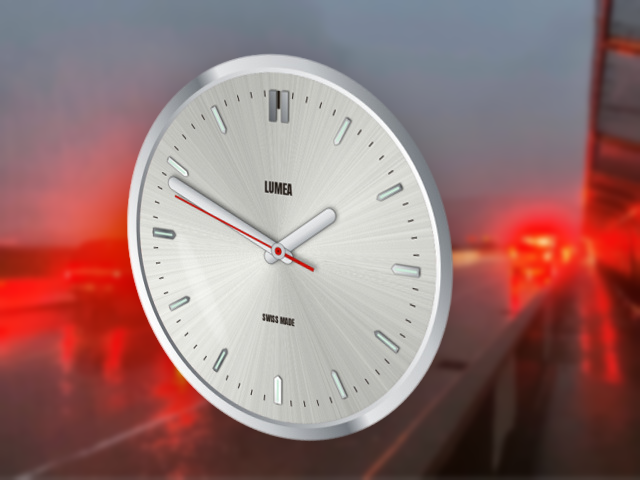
1:48:48
